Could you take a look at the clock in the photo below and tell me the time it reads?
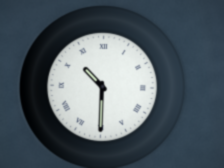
10:30
